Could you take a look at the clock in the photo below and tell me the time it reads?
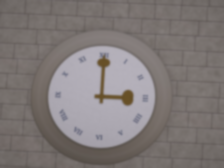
3:00
